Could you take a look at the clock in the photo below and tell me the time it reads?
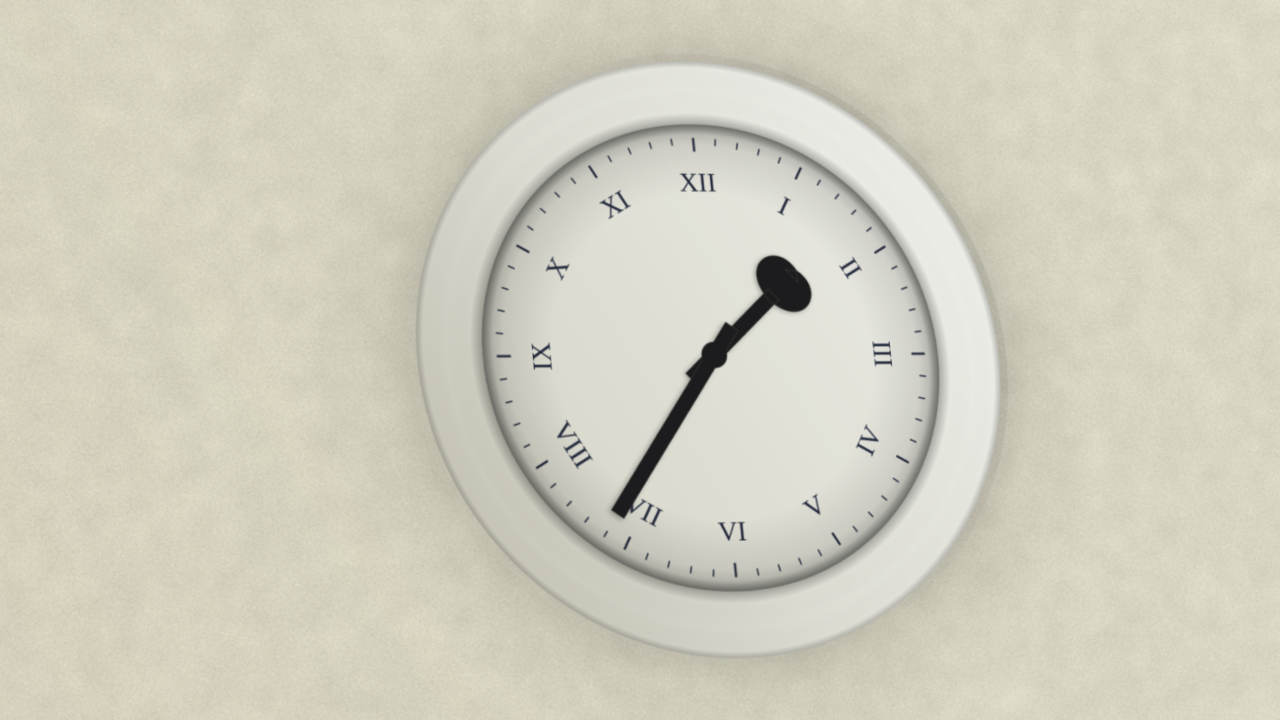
1:36
